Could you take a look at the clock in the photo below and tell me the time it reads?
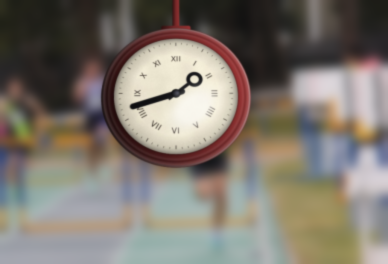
1:42
